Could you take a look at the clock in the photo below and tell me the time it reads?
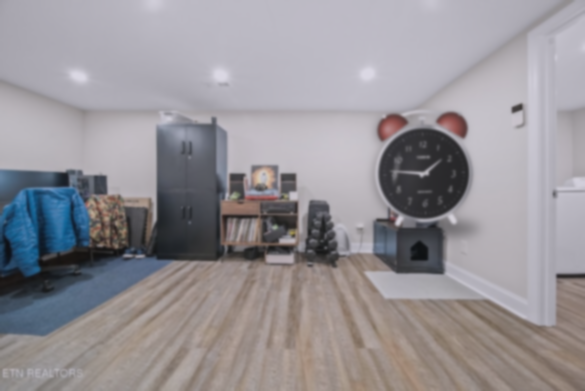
1:46
